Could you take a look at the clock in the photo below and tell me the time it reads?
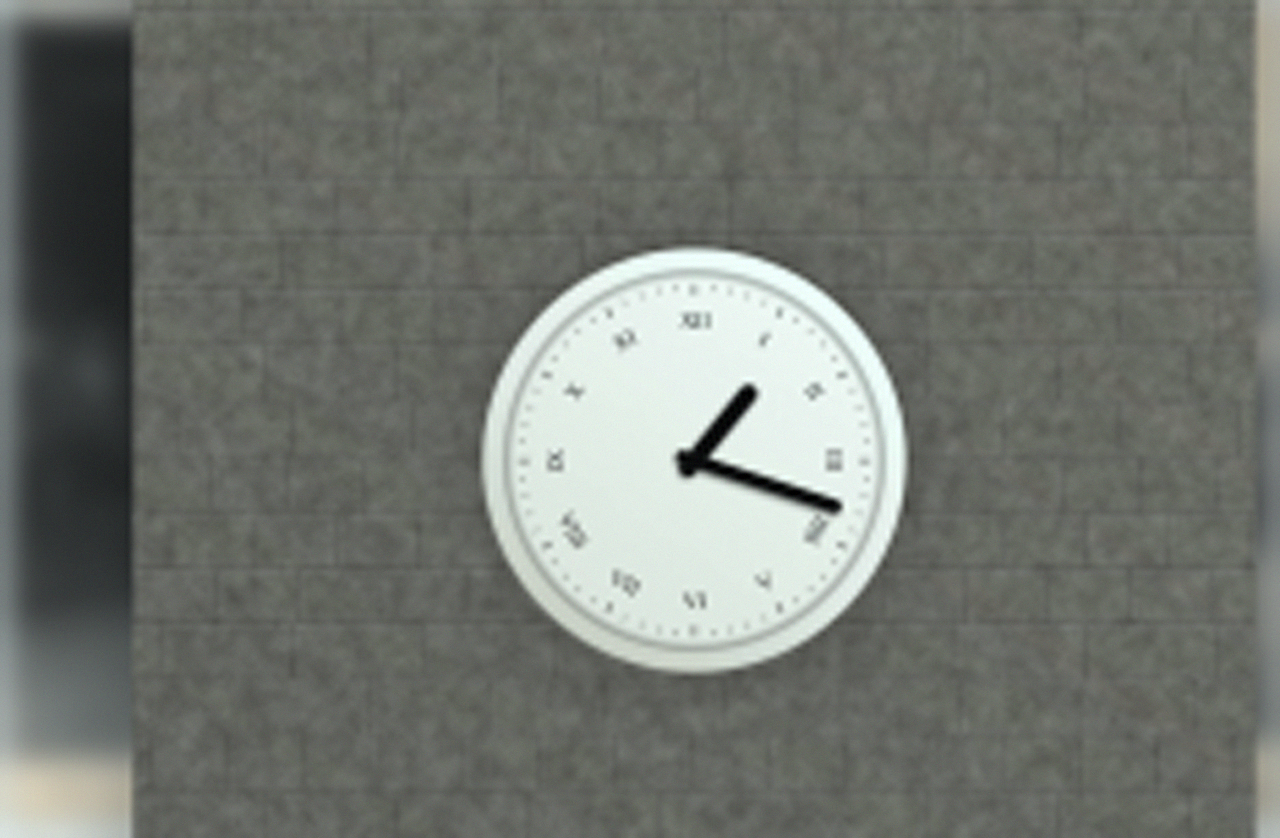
1:18
